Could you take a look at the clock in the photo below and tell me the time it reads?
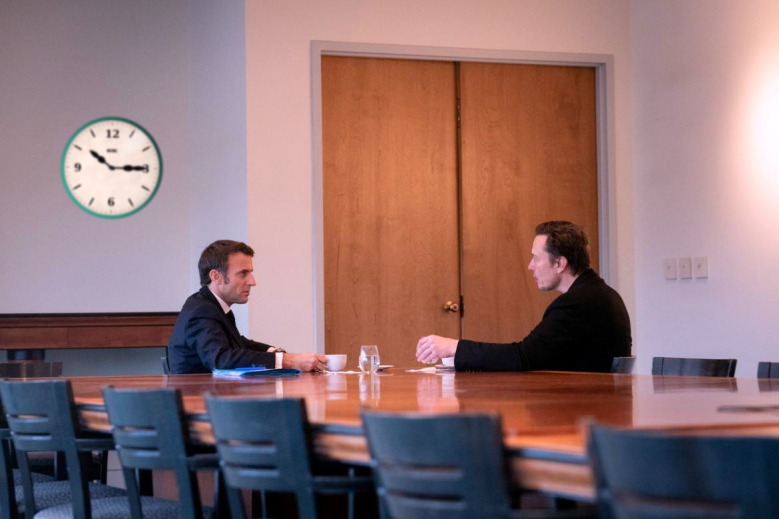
10:15
